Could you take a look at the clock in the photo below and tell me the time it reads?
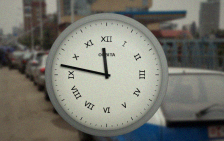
11:47
